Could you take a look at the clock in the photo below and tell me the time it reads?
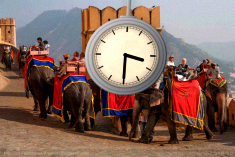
3:30
